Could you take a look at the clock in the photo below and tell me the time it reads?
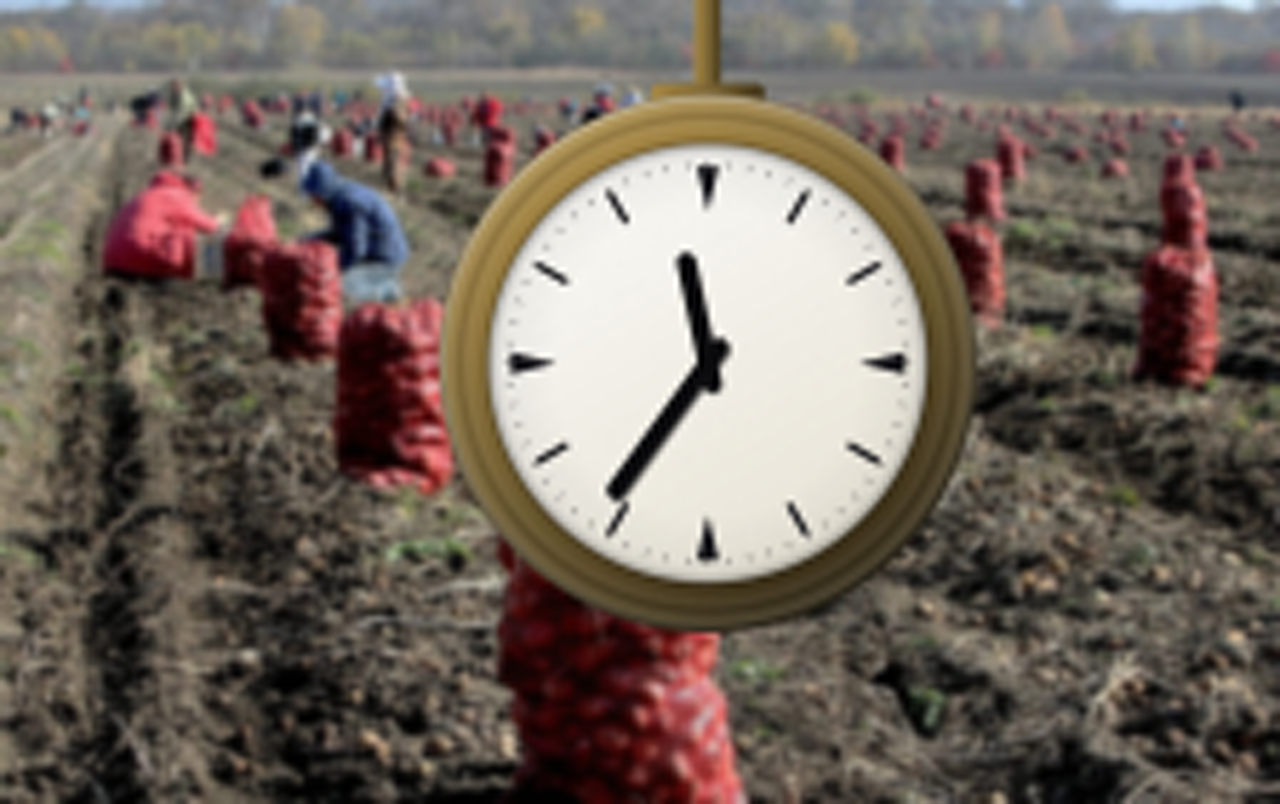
11:36
